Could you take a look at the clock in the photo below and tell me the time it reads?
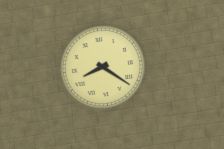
8:22
